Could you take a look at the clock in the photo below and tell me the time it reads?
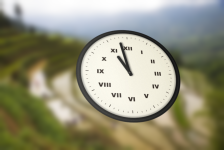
10:58
